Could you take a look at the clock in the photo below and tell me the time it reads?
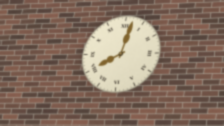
8:02
